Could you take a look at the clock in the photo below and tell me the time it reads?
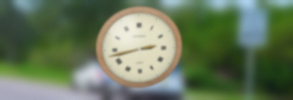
2:43
